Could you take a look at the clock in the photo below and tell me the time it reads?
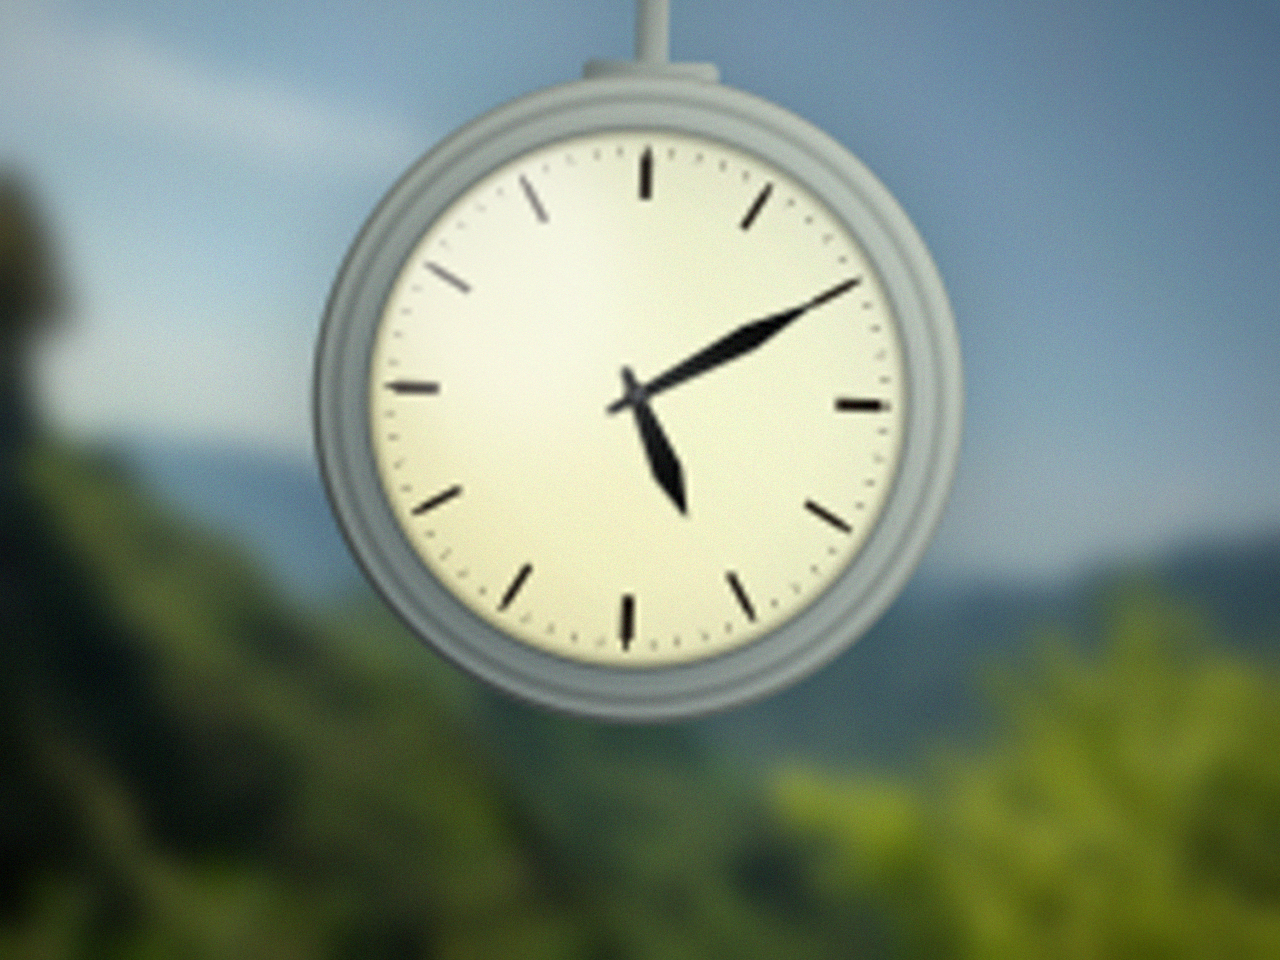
5:10
